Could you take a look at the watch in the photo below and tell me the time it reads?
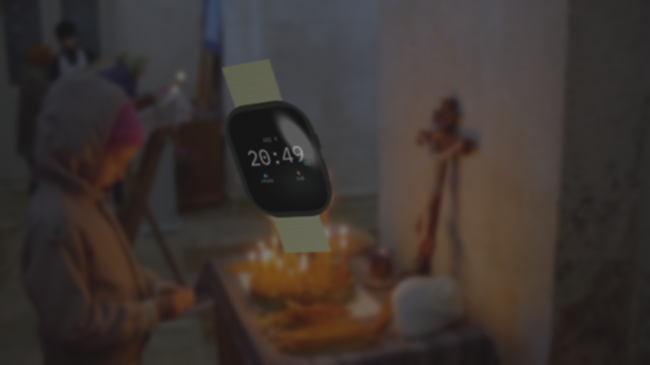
20:49
